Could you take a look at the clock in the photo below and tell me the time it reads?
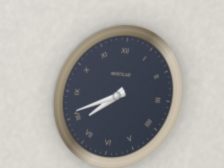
7:41
